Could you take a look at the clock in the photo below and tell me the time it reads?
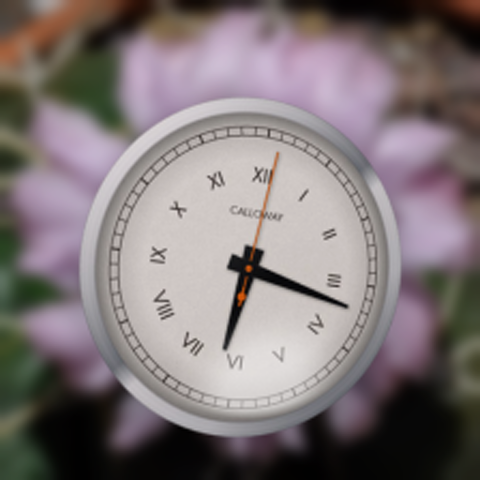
6:17:01
